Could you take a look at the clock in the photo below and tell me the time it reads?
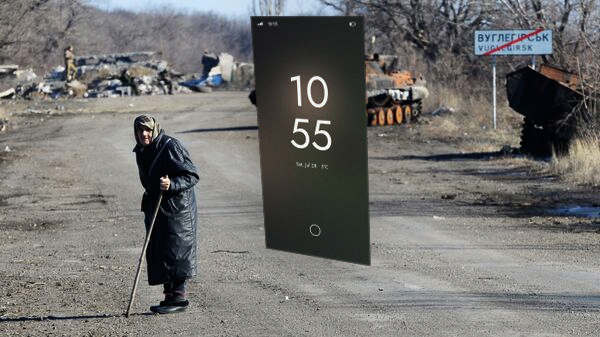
10:55
